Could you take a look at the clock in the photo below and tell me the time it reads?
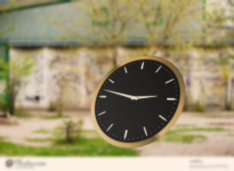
2:47
